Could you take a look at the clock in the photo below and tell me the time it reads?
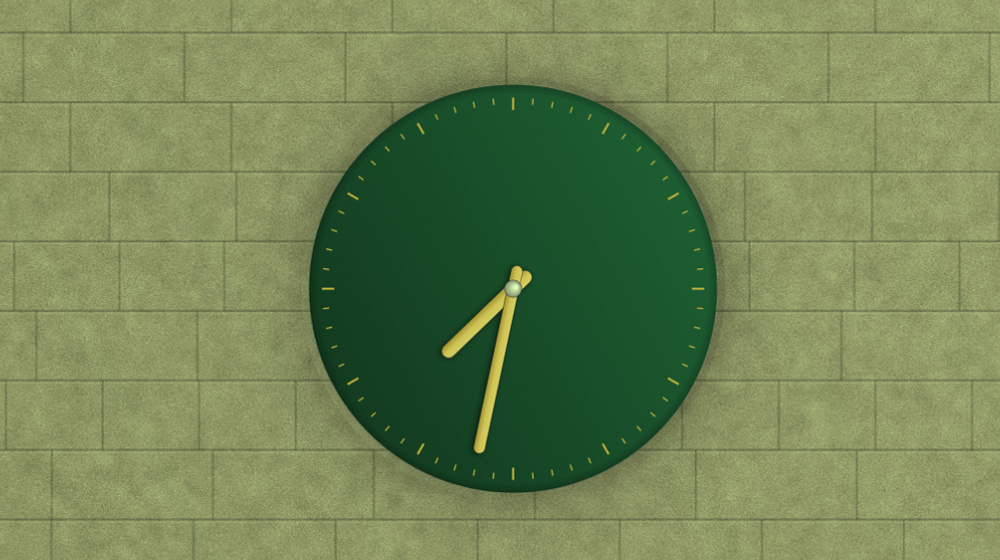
7:32
